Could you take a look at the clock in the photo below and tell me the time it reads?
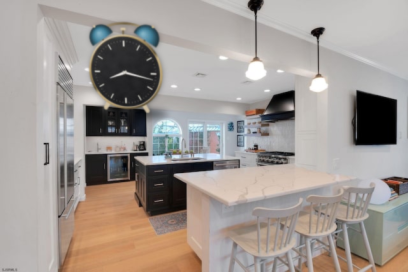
8:17
